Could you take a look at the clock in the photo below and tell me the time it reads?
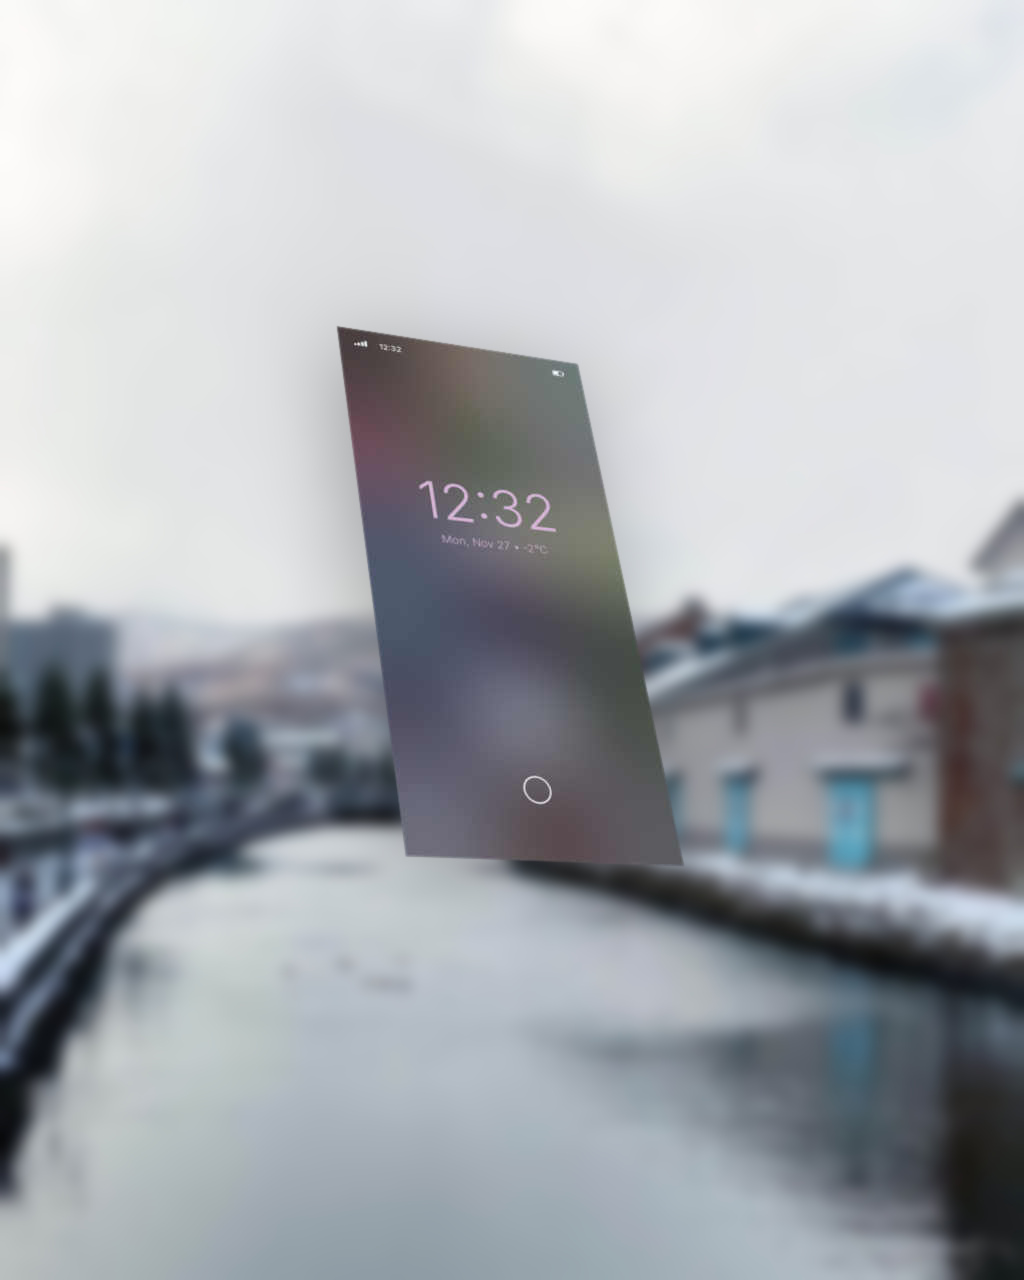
12:32
